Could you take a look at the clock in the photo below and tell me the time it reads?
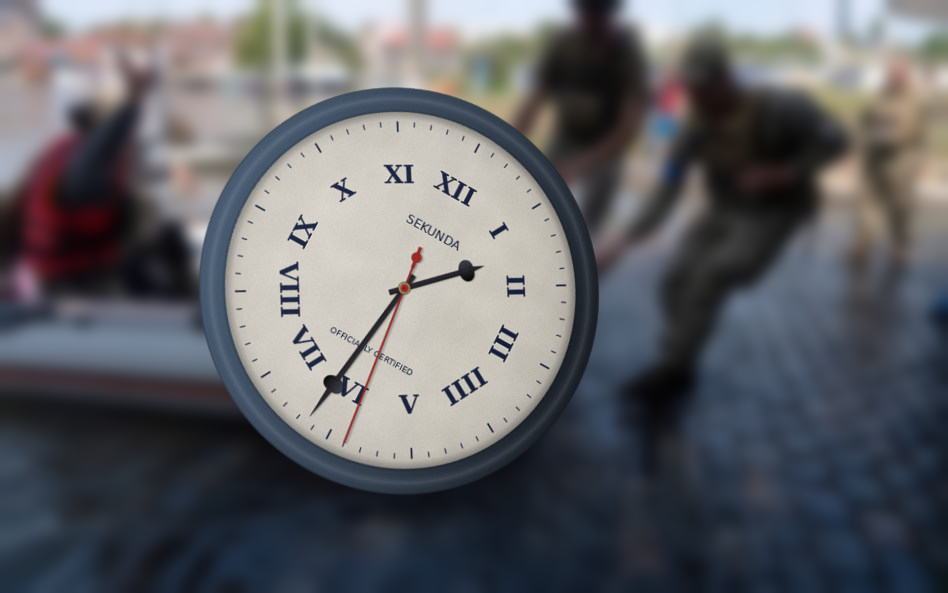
1:31:29
